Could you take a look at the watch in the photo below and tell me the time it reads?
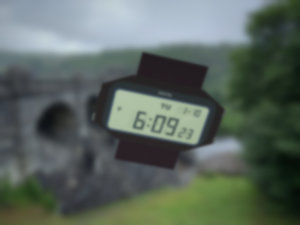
6:09
